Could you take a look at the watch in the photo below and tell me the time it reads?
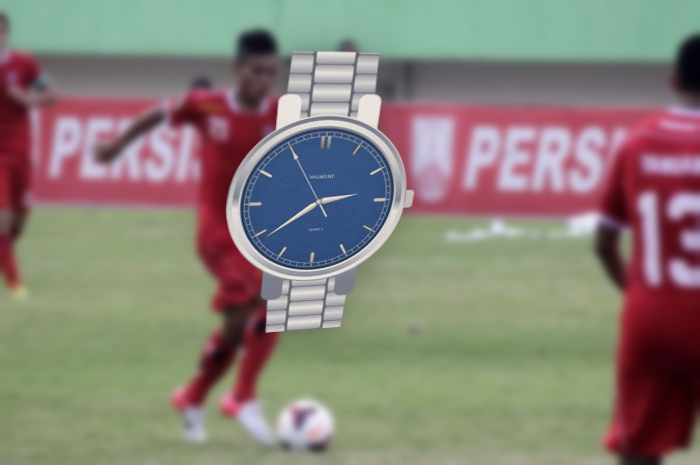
2:38:55
